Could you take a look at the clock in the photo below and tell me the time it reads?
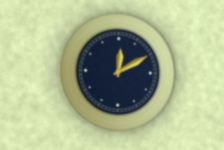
12:10
